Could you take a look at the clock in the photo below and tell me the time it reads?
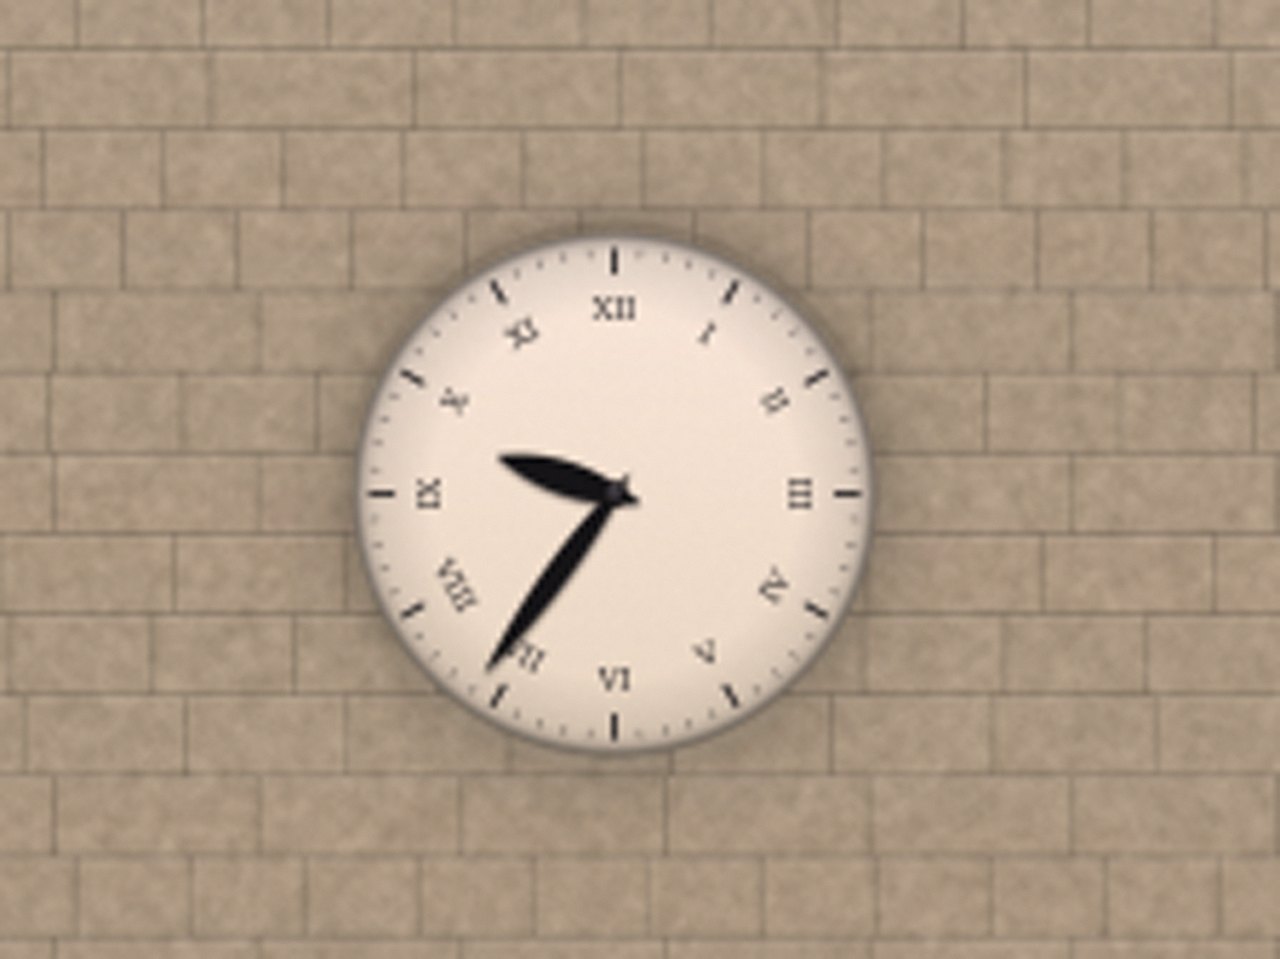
9:36
